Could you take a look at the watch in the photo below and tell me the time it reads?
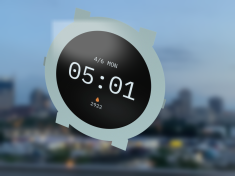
5:01
